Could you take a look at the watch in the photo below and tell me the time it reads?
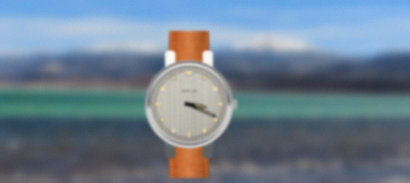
3:19
